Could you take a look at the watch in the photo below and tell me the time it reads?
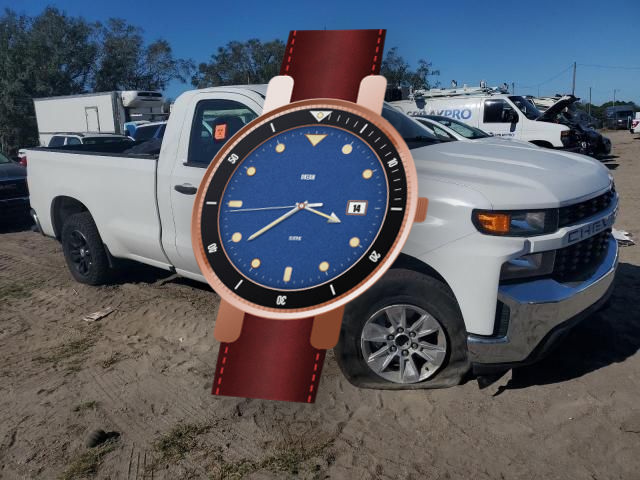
3:38:44
